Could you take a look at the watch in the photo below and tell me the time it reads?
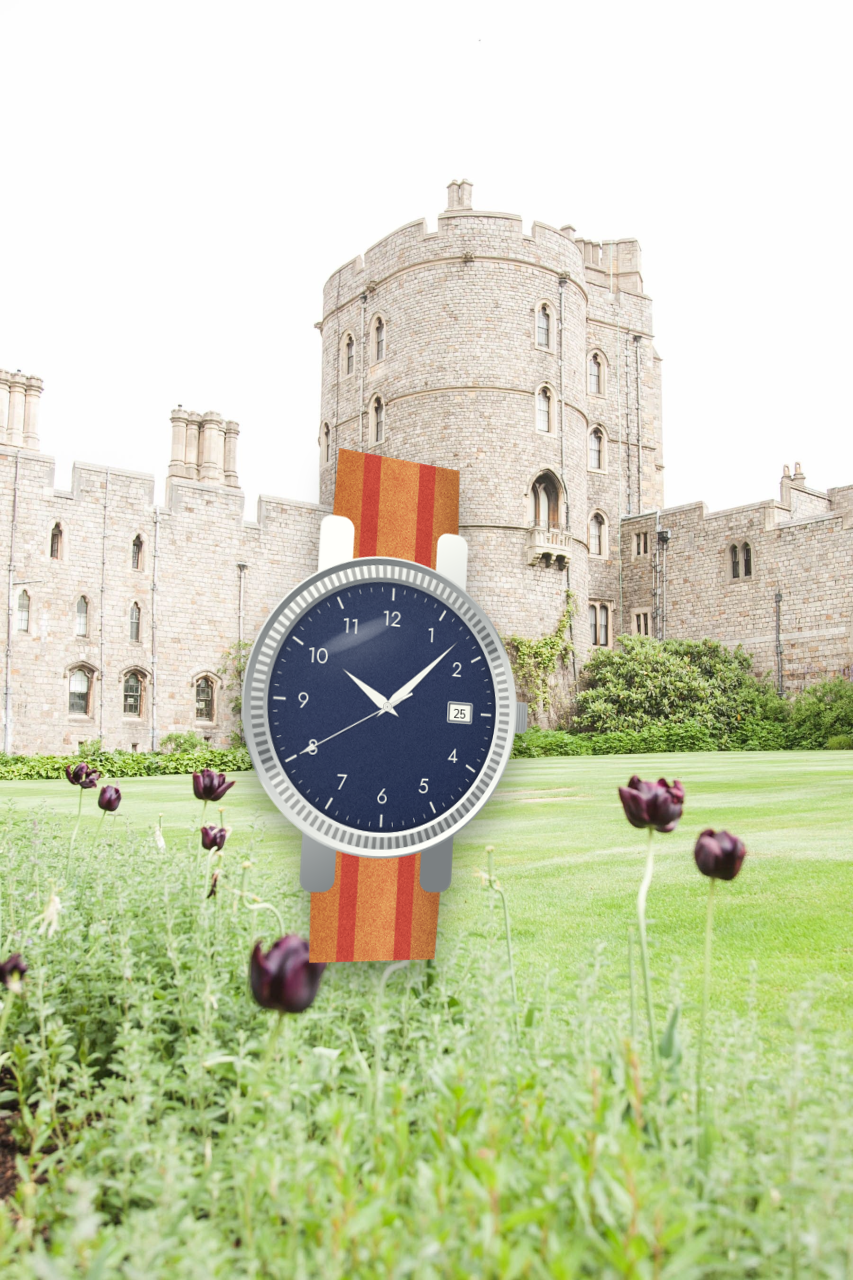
10:07:40
